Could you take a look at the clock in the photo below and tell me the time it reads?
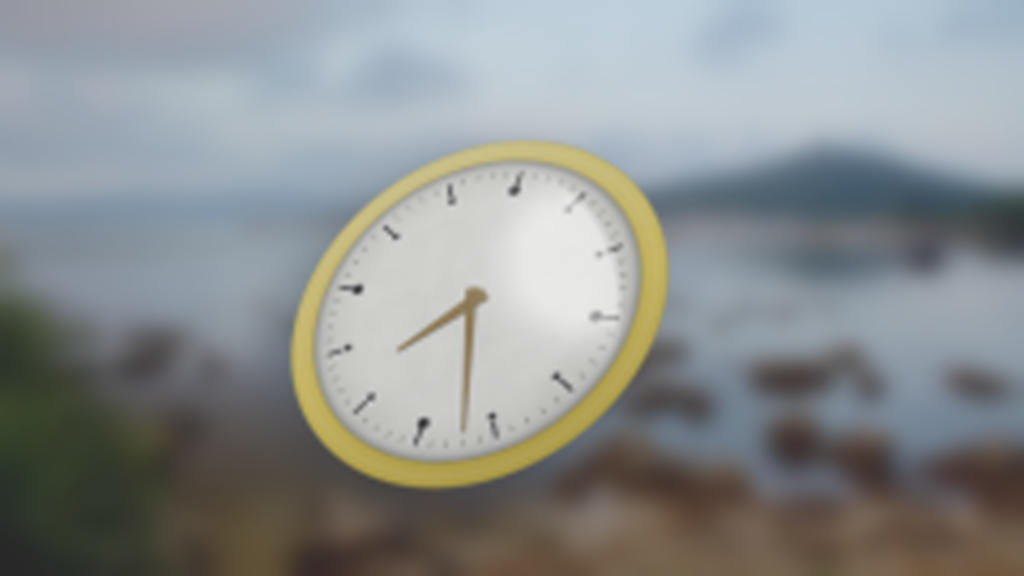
7:27
